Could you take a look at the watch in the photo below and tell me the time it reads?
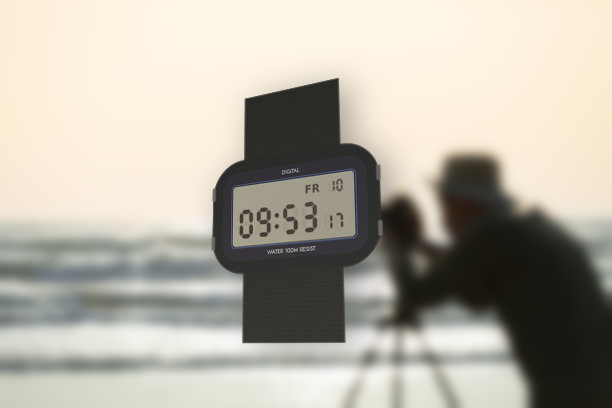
9:53:17
